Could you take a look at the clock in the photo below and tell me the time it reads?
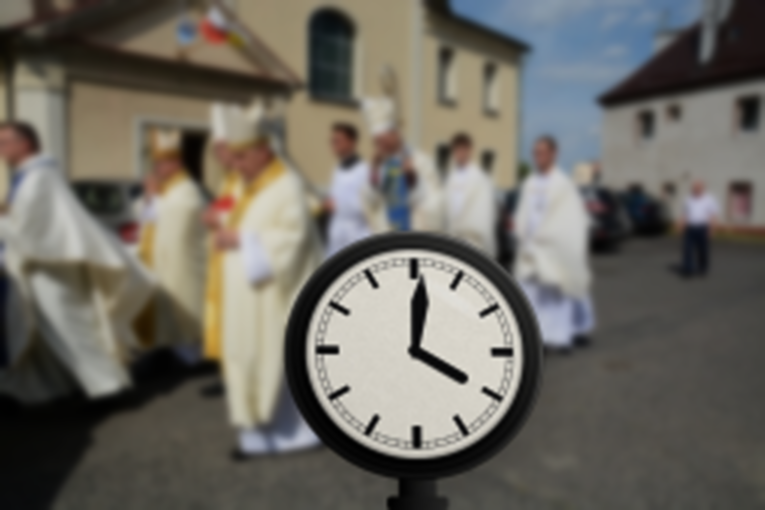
4:01
